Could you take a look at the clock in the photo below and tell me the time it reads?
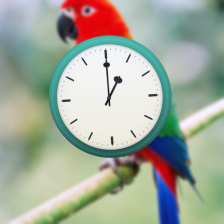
1:00
